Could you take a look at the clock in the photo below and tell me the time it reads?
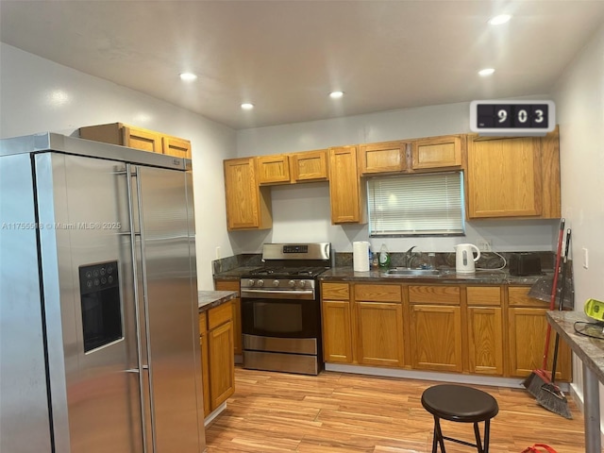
9:03
